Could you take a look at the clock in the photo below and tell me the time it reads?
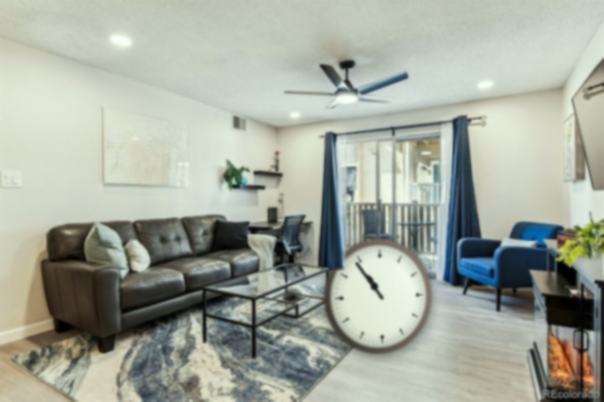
10:54
